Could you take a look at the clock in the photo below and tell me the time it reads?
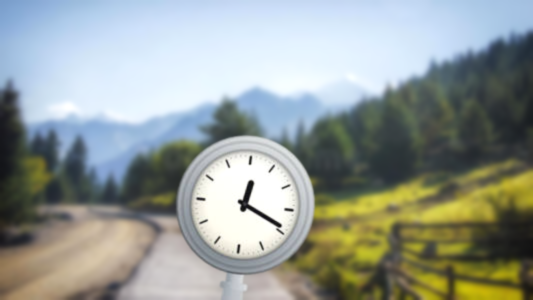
12:19
